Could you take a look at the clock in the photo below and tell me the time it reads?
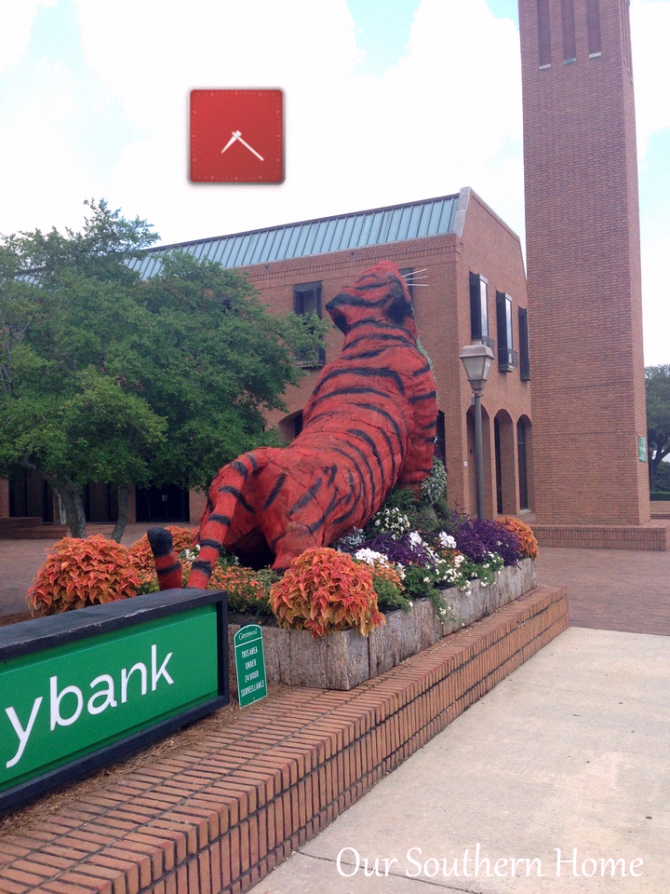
7:22
